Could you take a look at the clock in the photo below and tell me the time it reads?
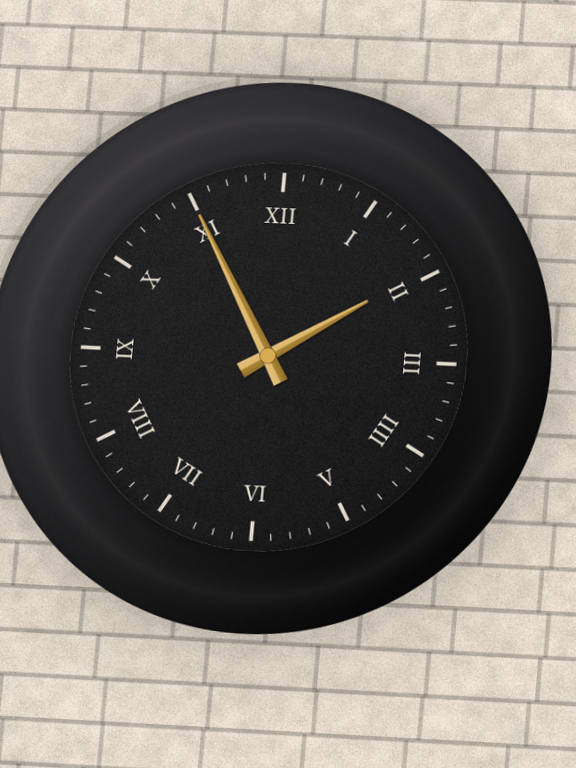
1:55
